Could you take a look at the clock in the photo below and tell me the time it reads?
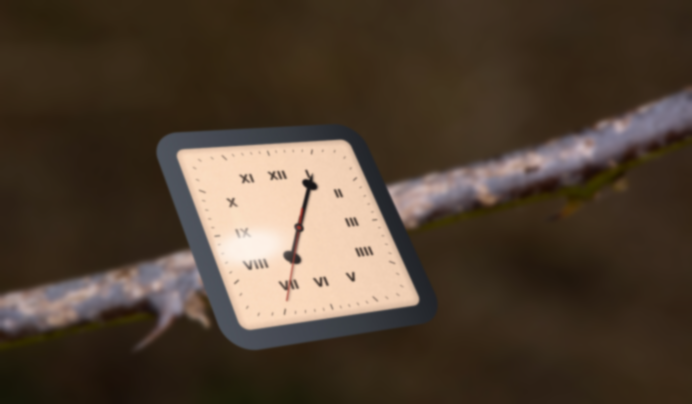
7:05:35
